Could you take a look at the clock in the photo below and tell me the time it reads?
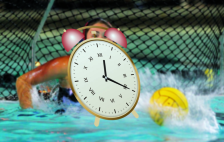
12:20
